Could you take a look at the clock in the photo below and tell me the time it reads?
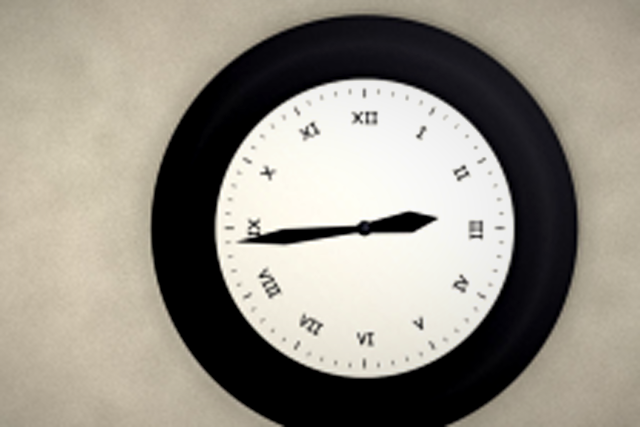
2:44
